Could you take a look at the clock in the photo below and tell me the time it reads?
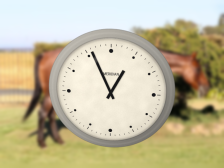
12:56
